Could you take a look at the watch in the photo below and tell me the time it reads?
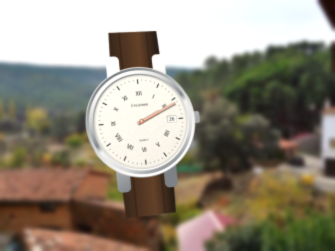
2:11
